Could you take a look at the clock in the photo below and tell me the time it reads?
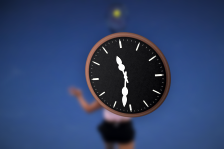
11:32
